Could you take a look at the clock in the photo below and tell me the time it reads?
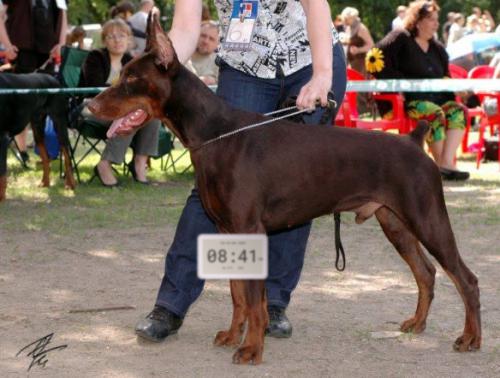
8:41
